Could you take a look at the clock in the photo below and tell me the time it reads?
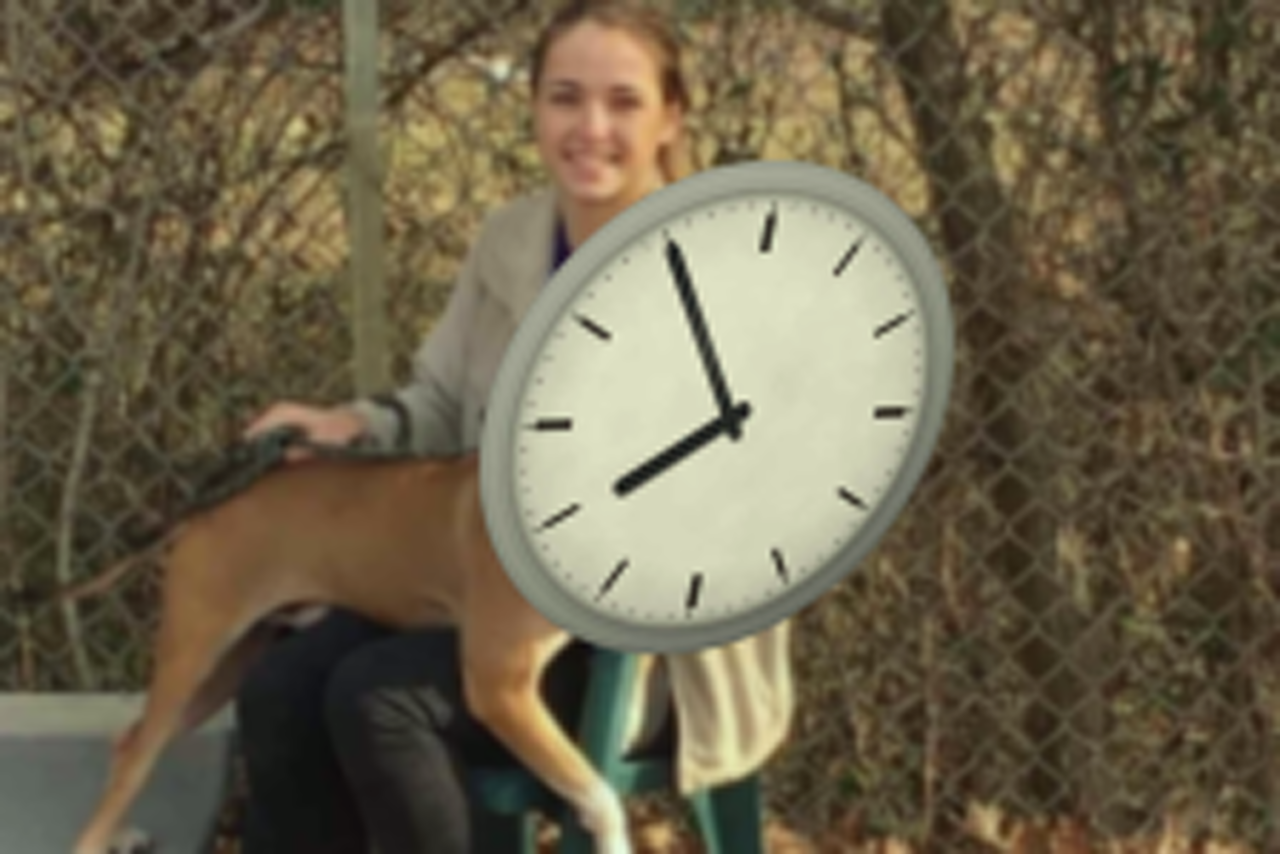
7:55
